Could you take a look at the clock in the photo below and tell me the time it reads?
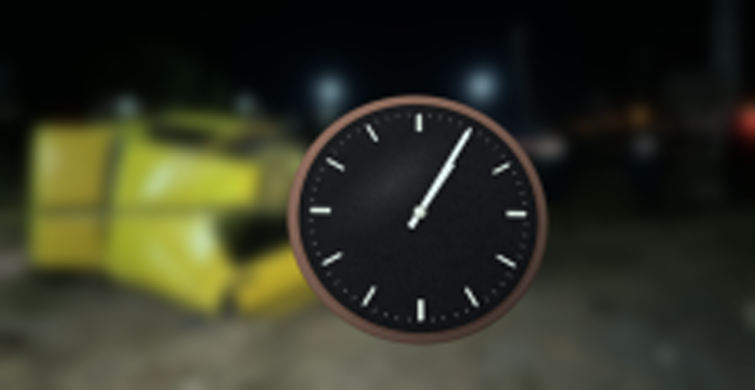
1:05
